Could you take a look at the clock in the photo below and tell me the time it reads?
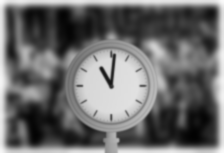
11:01
